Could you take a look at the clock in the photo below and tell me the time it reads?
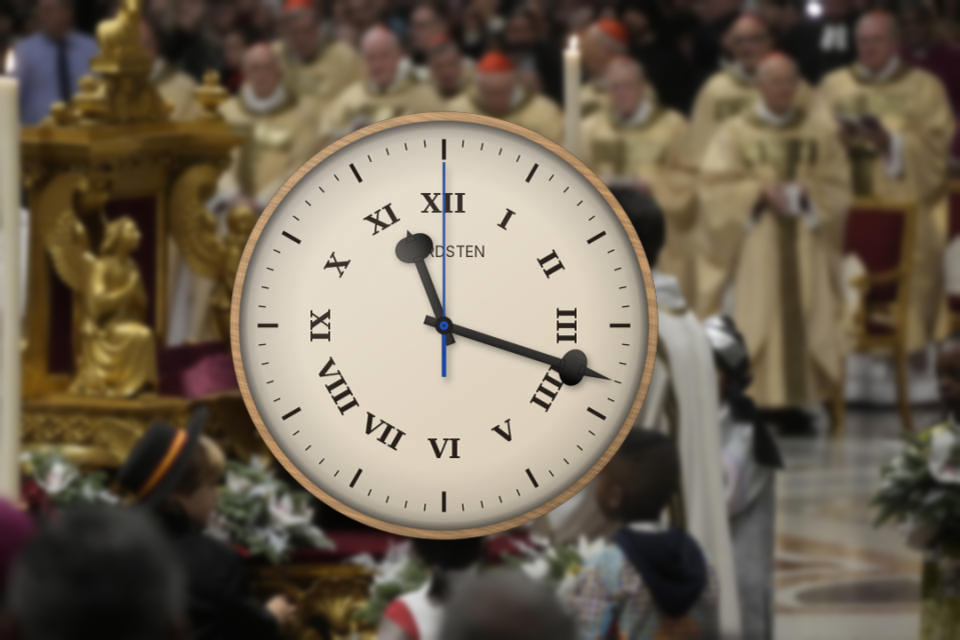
11:18:00
